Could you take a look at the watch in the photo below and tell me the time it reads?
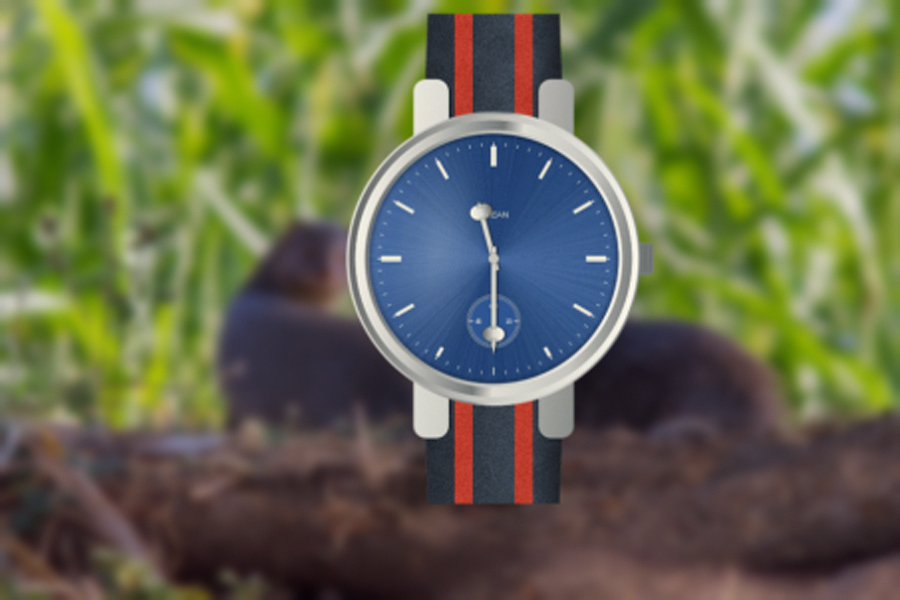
11:30
